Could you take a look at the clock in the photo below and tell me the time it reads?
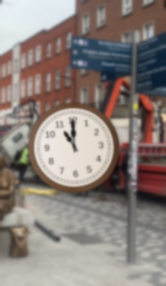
11:00
